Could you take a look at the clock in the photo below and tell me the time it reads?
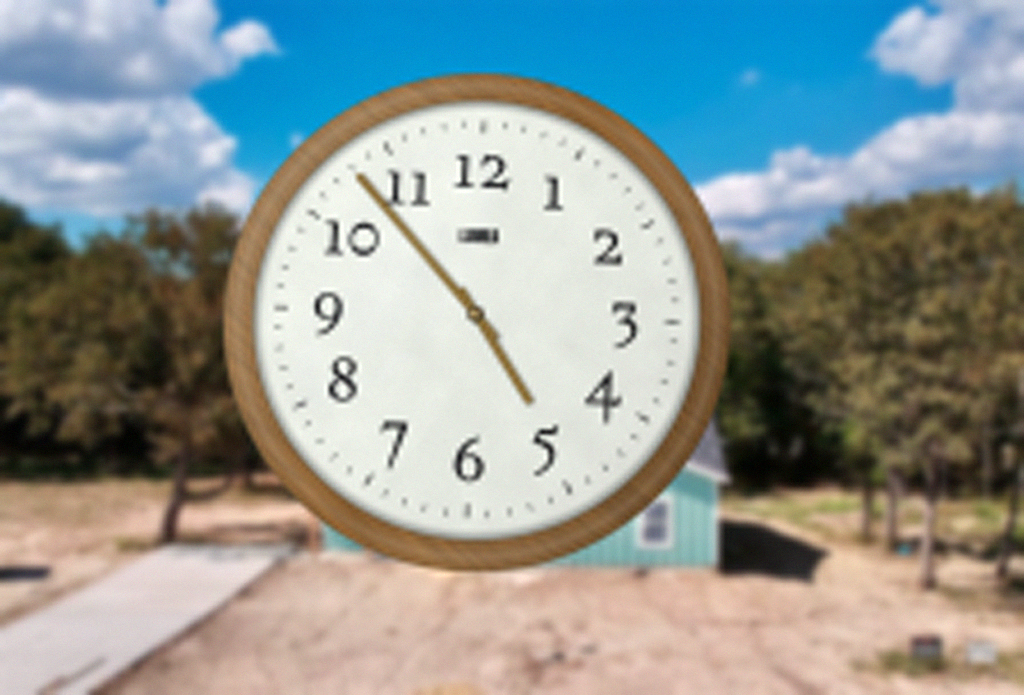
4:53
